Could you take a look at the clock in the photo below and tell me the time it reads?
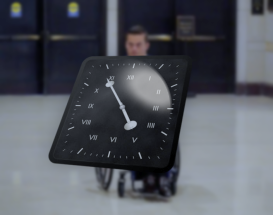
4:54
